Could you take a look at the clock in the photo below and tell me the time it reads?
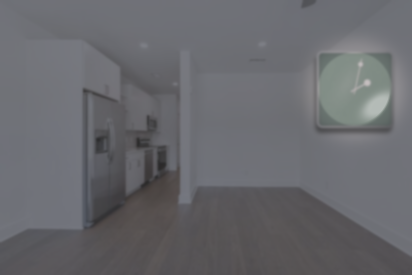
2:02
